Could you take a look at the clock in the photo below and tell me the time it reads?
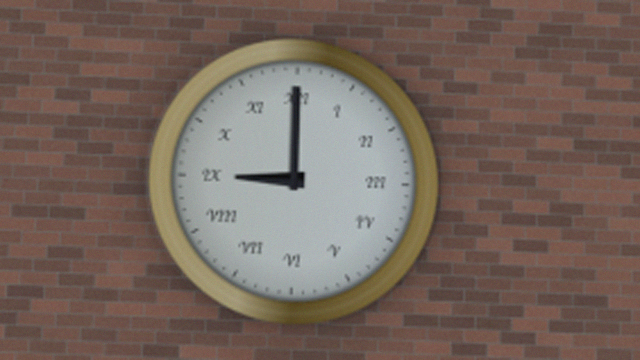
9:00
